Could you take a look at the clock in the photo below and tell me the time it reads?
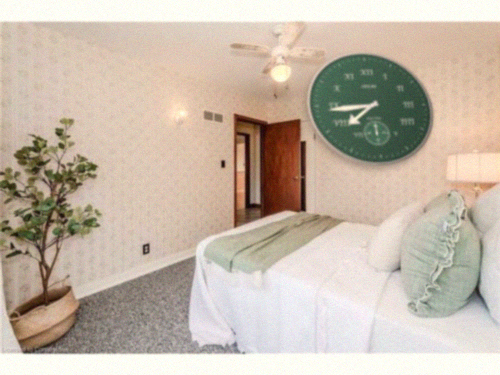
7:44
